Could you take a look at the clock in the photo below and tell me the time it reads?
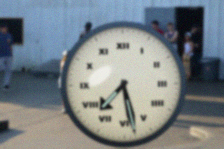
7:28
